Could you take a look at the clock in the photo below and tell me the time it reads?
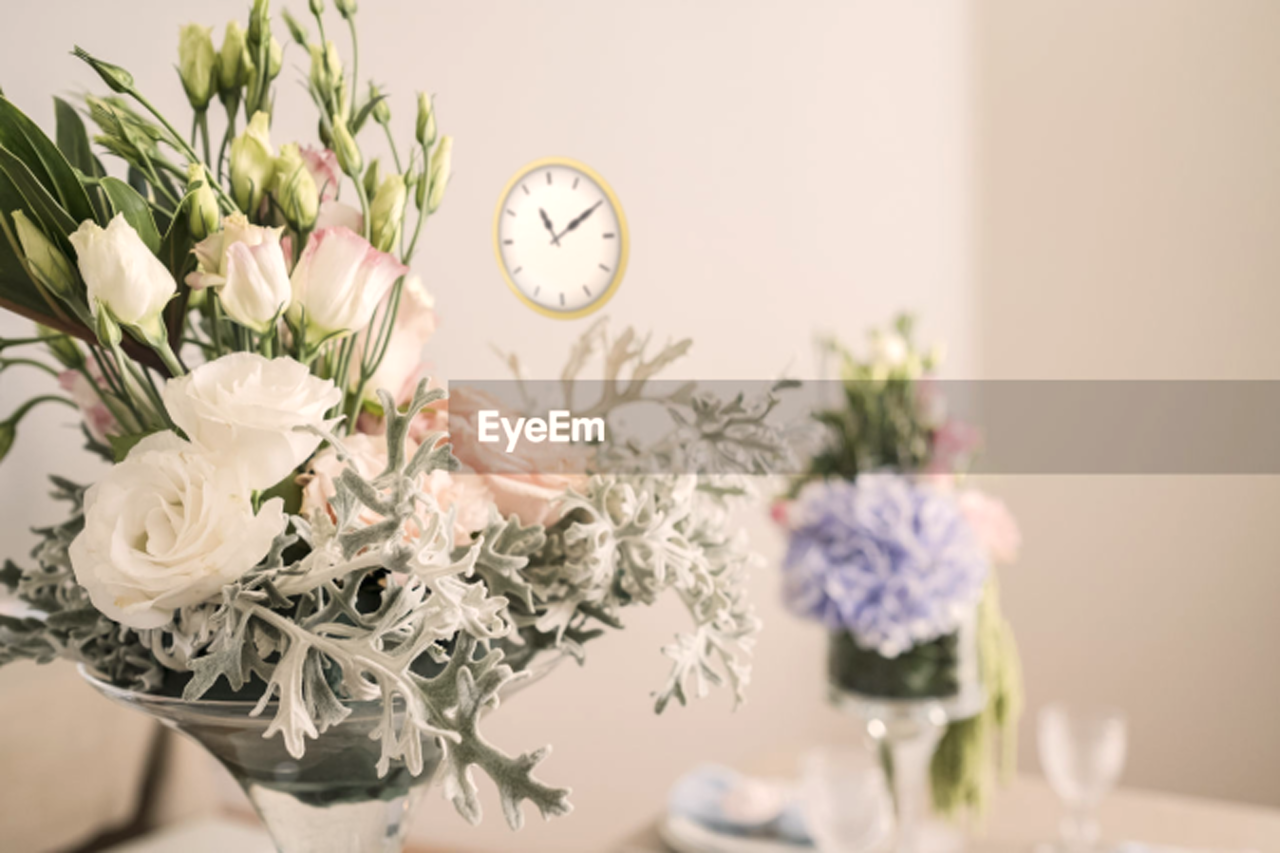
11:10
